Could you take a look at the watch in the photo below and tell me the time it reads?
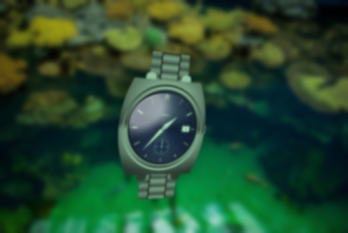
1:37
